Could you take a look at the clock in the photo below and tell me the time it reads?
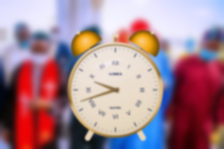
9:42
